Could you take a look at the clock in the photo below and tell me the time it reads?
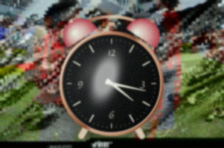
4:17
